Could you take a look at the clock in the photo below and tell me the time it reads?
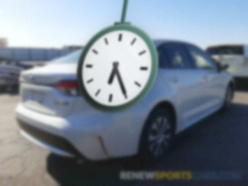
6:25
